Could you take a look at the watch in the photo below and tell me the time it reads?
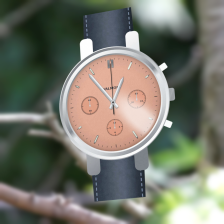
12:54
